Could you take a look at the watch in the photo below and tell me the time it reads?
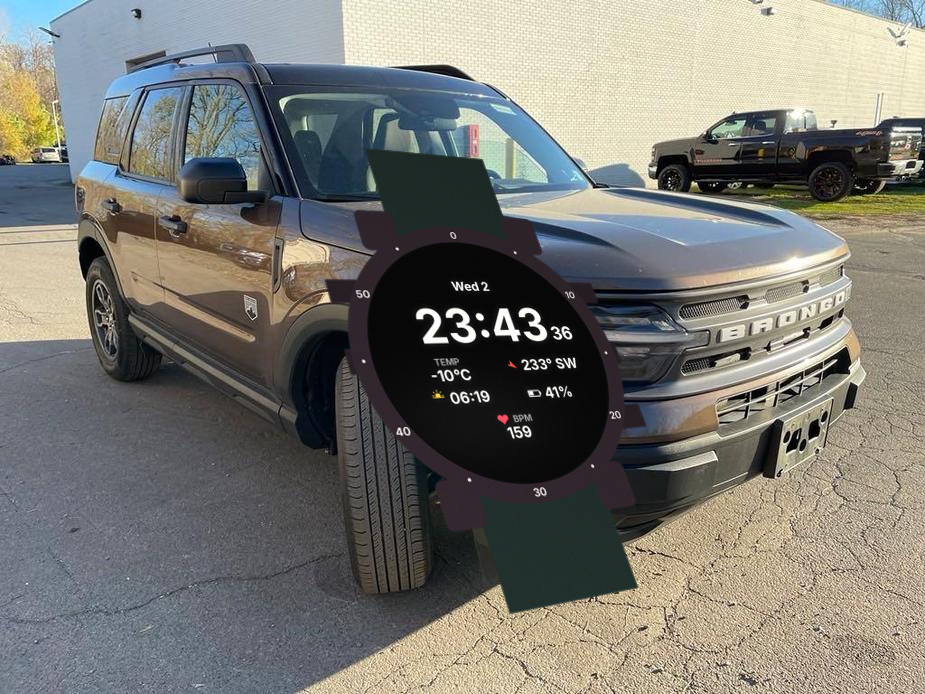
23:43:36
